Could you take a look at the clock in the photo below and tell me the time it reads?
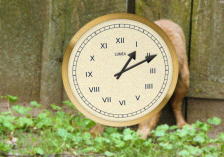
1:11
